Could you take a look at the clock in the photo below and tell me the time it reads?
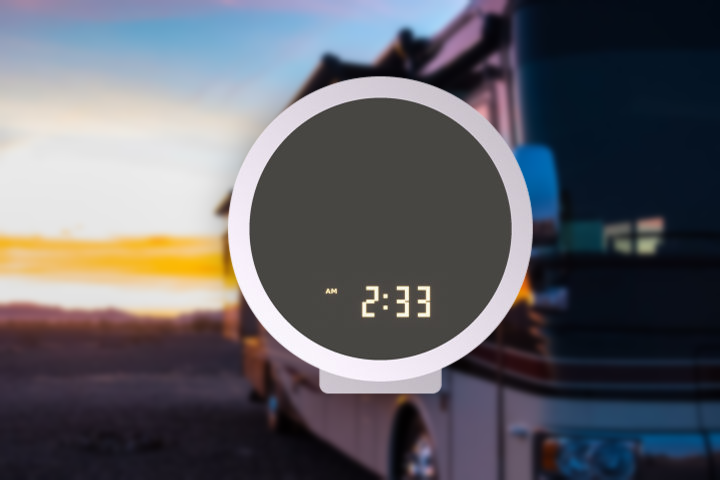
2:33
